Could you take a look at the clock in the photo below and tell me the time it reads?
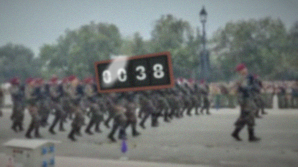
0:38
